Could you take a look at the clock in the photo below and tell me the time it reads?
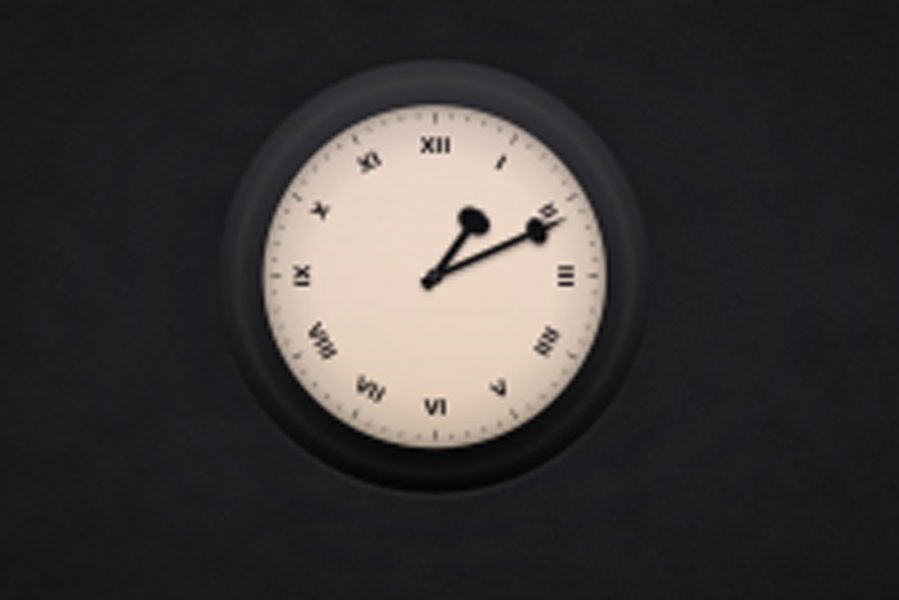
1:11
